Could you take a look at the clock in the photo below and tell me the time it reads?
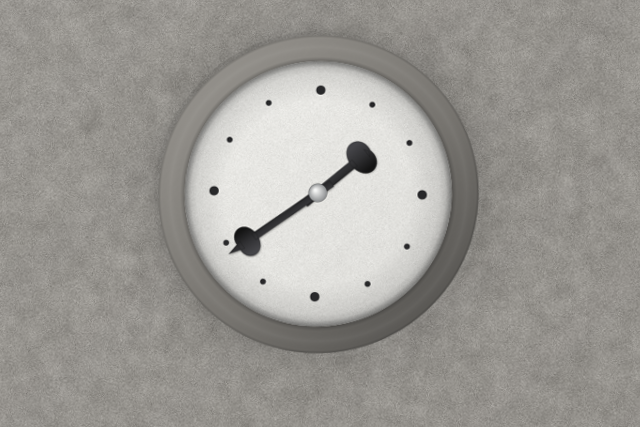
1:39
